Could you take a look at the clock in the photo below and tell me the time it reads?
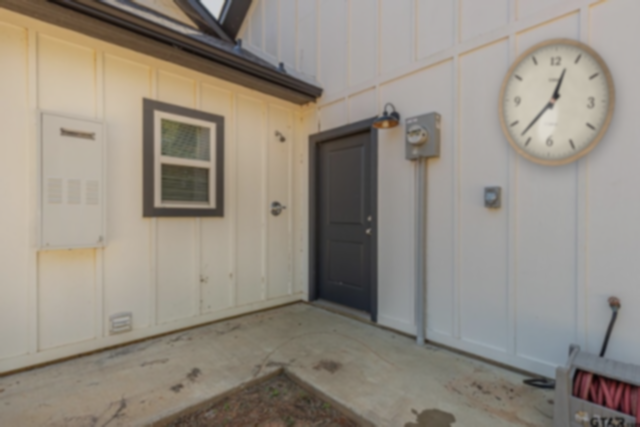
12:37
